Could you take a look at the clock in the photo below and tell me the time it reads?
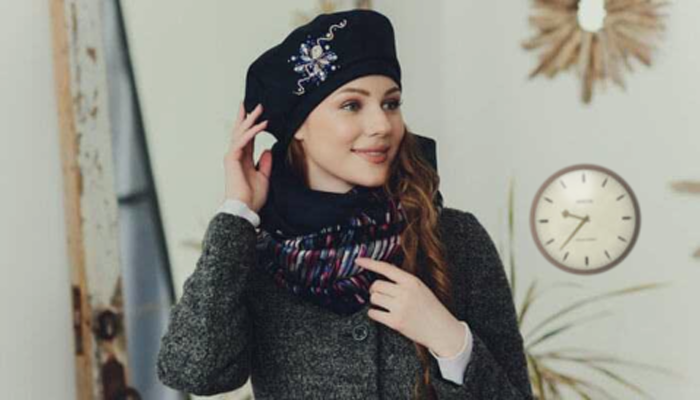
9:37
